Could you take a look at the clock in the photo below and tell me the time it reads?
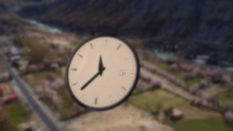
11:37
